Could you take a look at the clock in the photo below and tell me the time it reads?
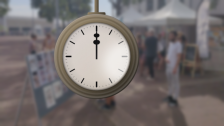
12:00
